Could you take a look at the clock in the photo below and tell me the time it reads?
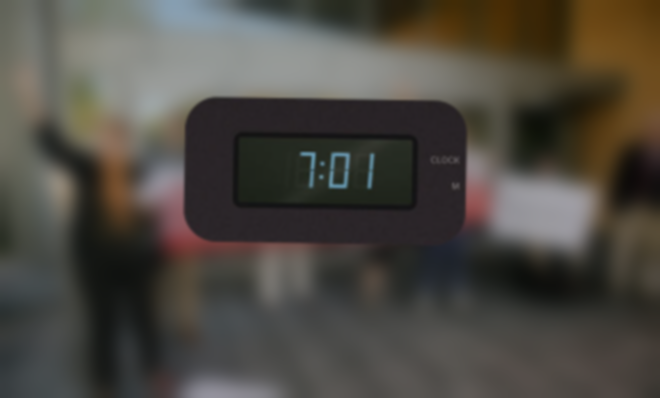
7:01
